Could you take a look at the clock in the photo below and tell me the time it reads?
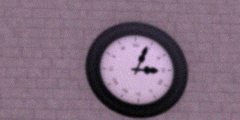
3:04
